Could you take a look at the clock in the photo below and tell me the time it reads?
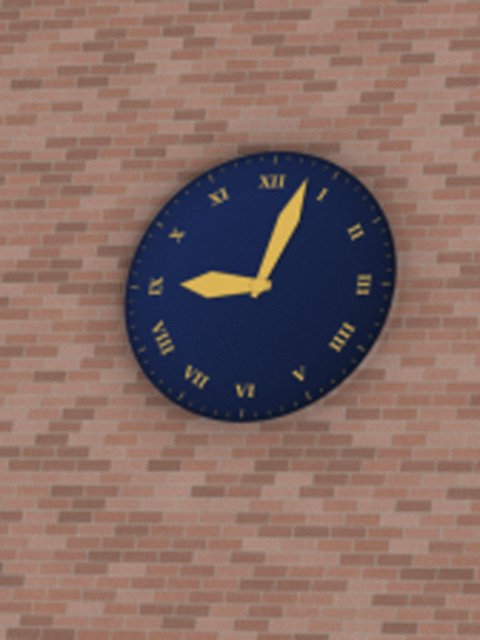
9:03
